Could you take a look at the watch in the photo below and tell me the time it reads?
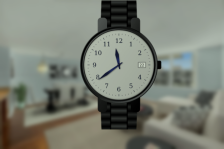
11:39
